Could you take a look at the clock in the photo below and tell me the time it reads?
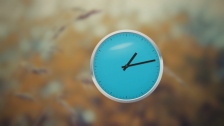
1:13
